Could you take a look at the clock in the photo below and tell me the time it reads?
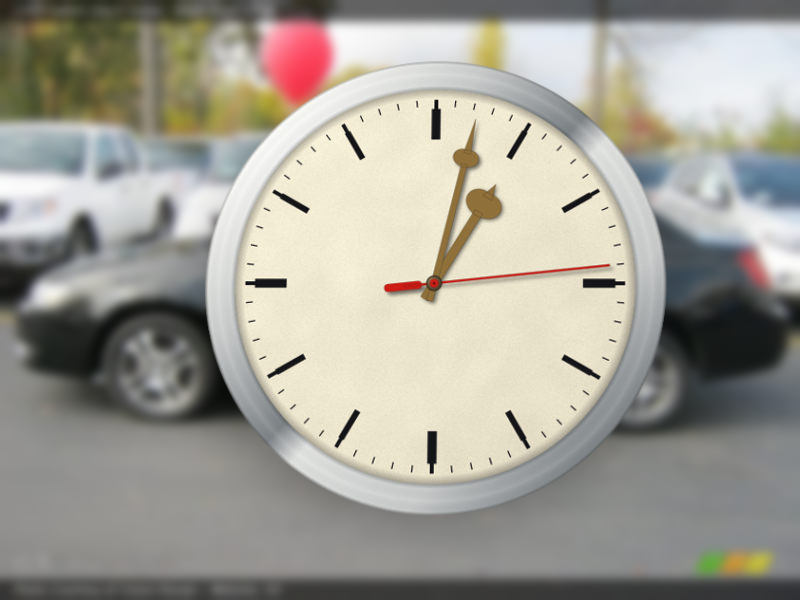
1:02:14
